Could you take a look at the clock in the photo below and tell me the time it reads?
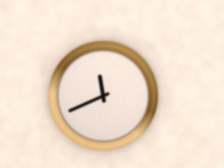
11:41
